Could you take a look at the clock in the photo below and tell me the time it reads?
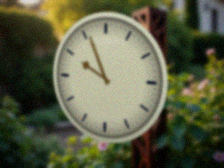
9:56
